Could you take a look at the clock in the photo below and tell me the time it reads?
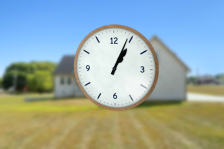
1:04
